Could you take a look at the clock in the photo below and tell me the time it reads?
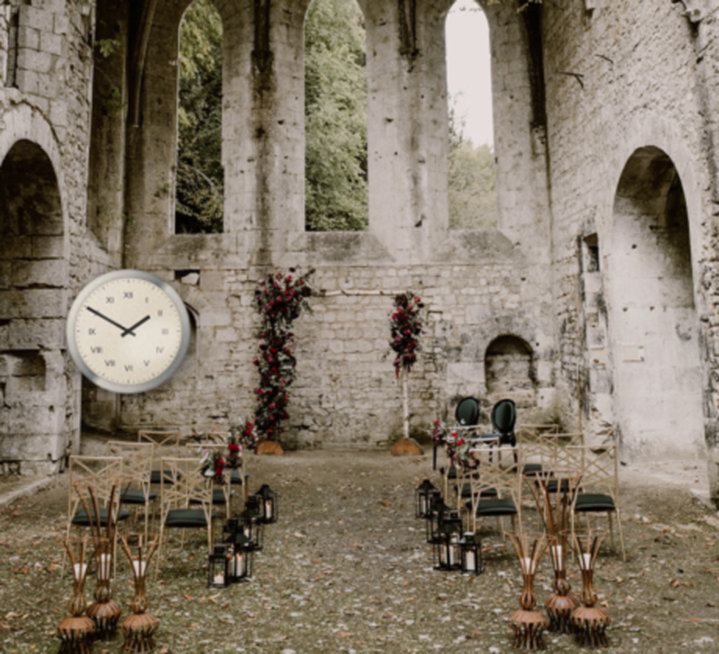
1:50
